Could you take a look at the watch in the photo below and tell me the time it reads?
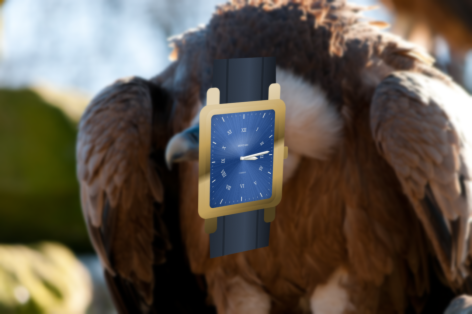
3:14
